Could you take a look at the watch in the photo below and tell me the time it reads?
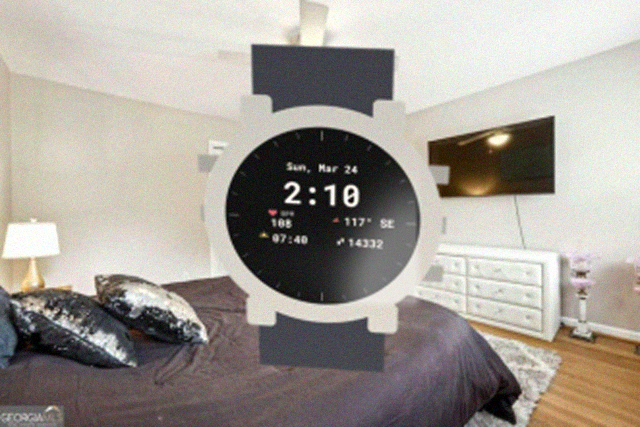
2:10
